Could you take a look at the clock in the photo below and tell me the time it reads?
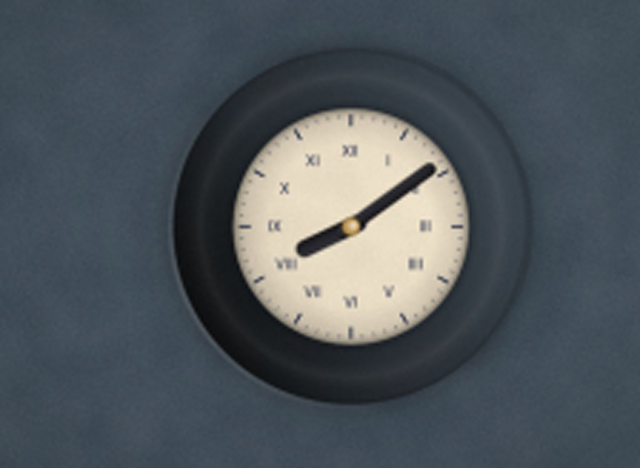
8:09
